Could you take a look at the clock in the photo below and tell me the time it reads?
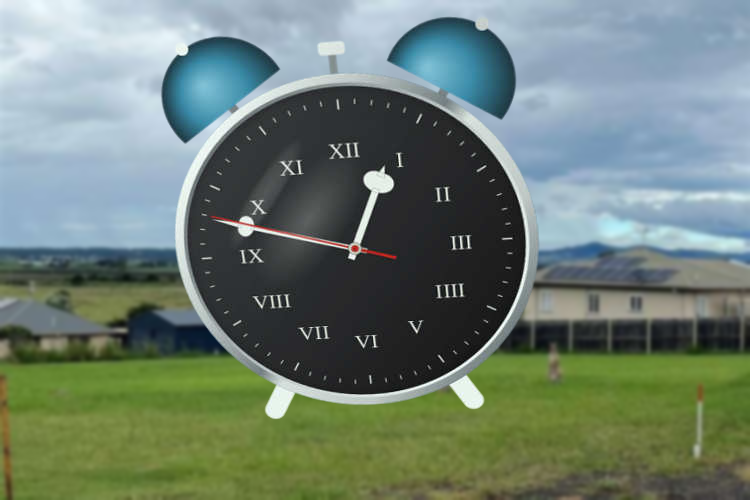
12:47:48
